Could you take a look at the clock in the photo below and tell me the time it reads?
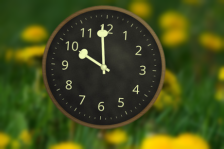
9:59
